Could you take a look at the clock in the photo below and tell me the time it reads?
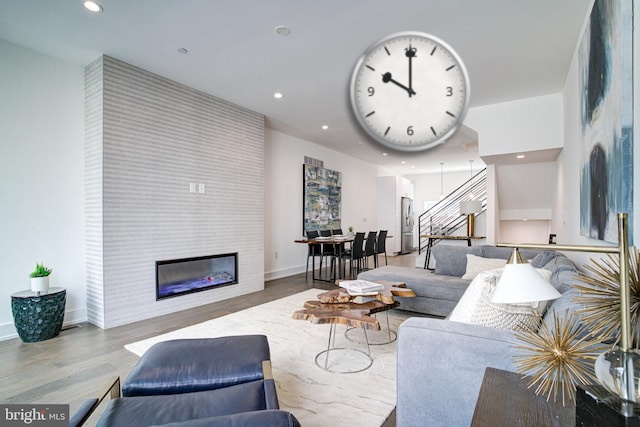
10:00
